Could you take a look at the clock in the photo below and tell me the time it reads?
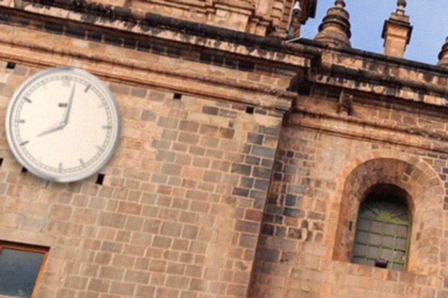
8:02
